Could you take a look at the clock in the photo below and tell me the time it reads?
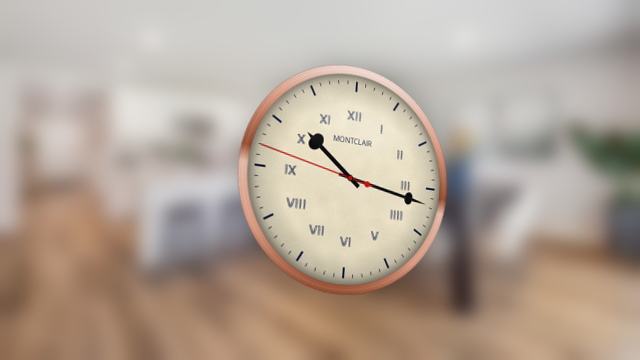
10:16:47
